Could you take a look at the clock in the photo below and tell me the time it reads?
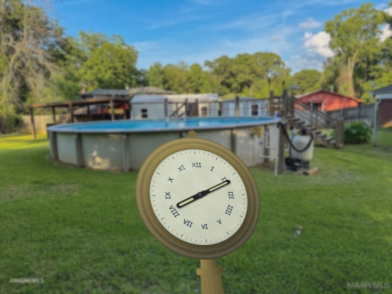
8:11
